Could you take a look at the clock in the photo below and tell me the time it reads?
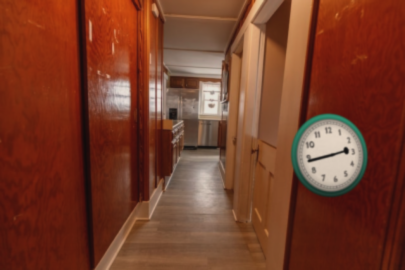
2:44
